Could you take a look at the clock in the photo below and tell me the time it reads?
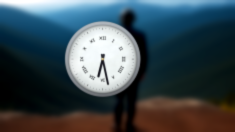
6:28
